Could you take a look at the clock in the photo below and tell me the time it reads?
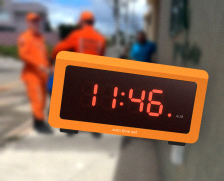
11:46
